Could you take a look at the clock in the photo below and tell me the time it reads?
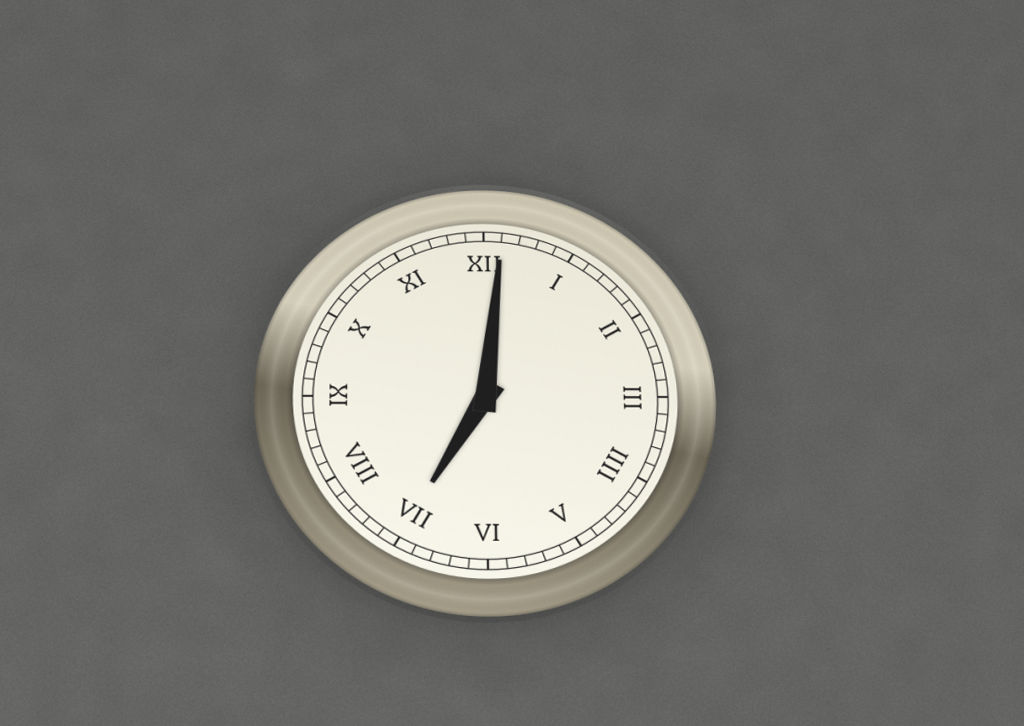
7:01
